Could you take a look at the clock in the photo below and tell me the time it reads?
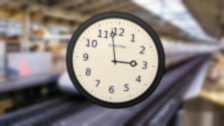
2:58
